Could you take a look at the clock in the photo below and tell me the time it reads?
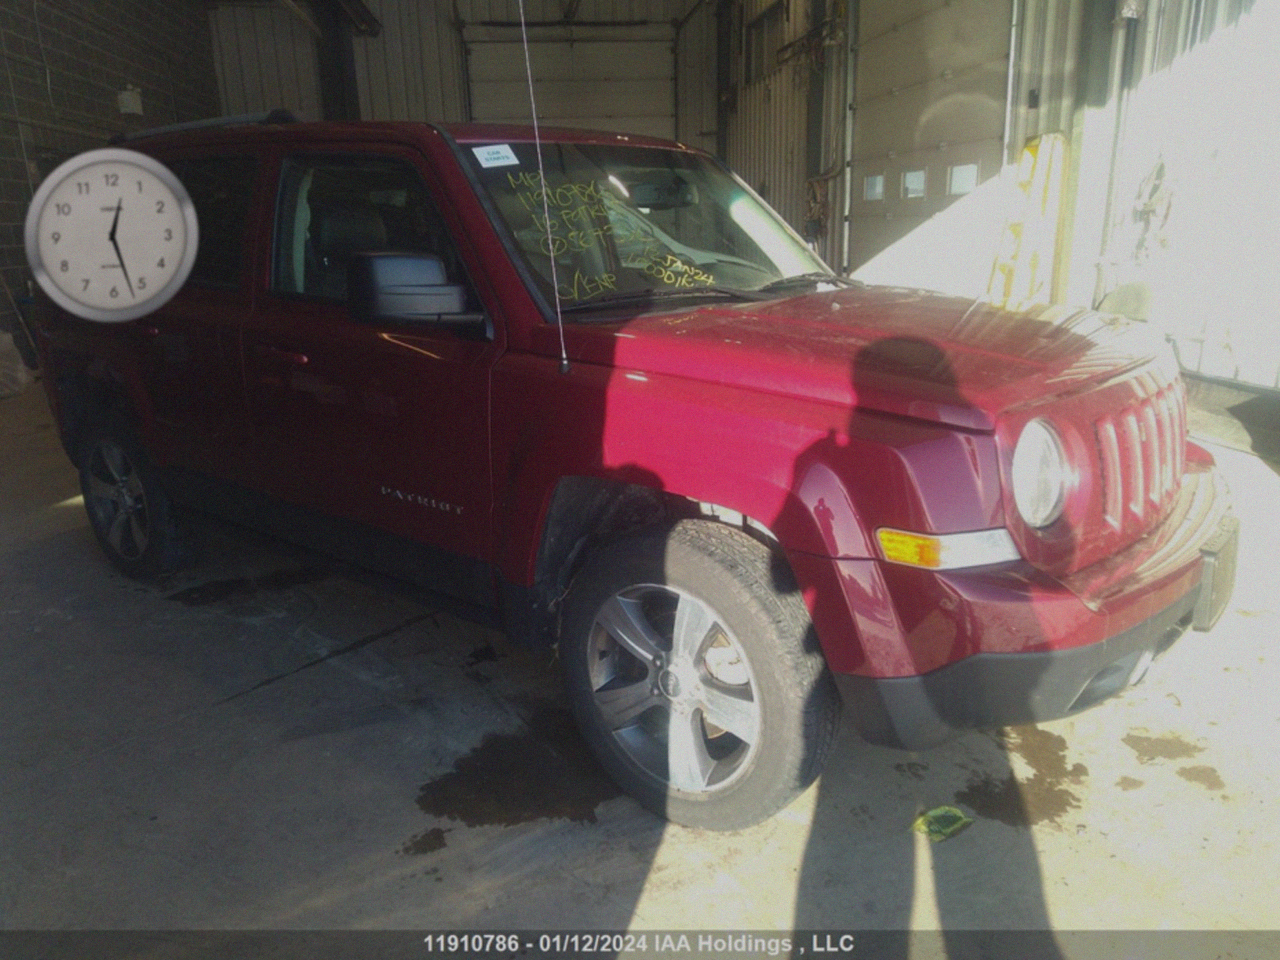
12:27
